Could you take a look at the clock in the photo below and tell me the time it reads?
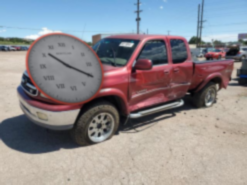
10:20
